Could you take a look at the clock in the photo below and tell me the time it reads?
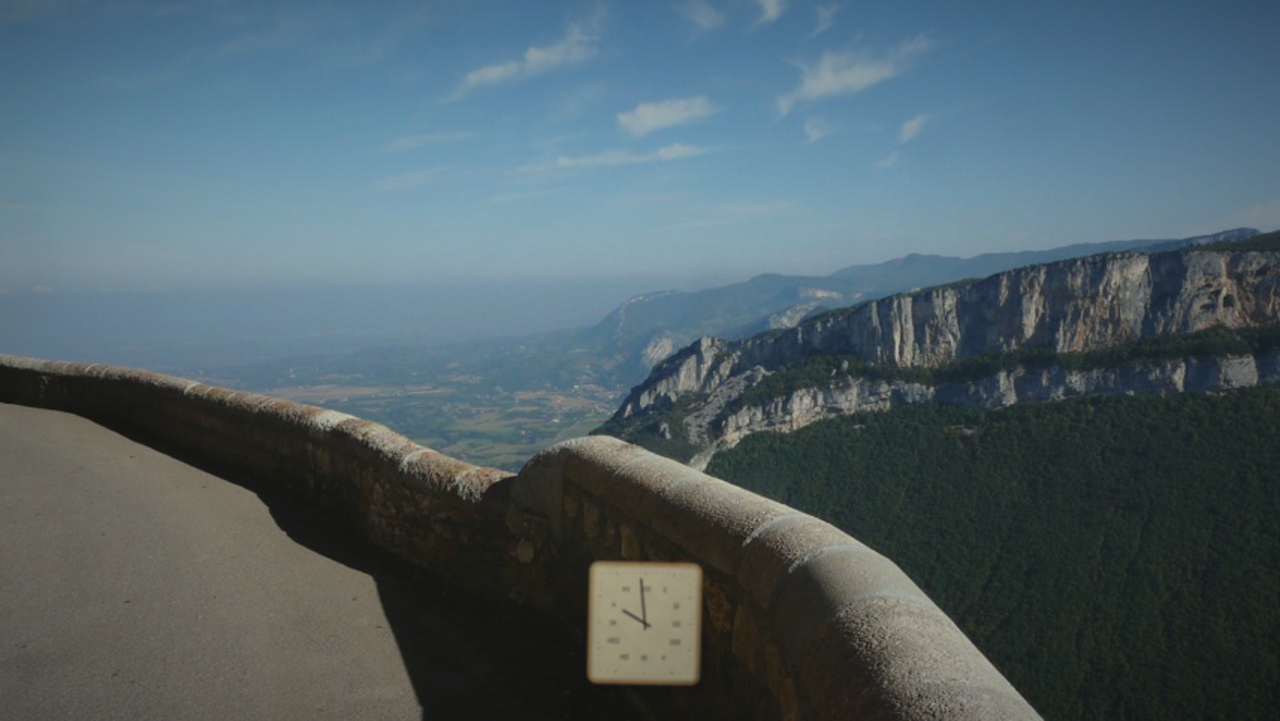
9:59
